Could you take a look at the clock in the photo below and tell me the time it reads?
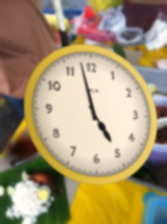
4:58
